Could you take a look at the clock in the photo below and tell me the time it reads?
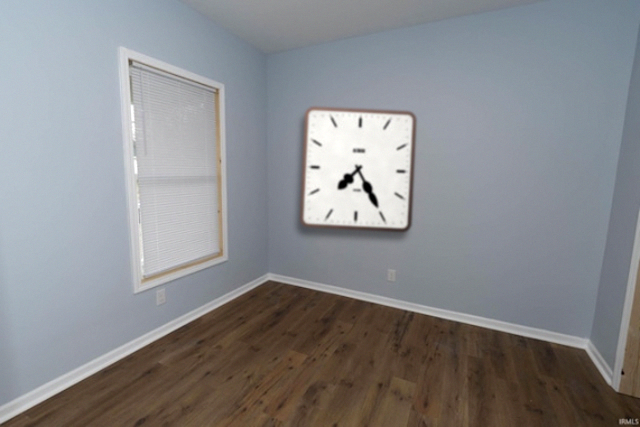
7:25
